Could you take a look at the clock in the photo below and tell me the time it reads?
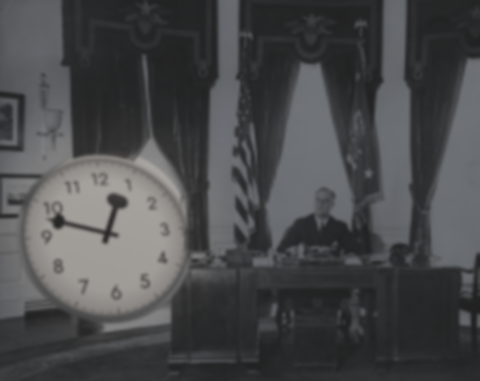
12:48
